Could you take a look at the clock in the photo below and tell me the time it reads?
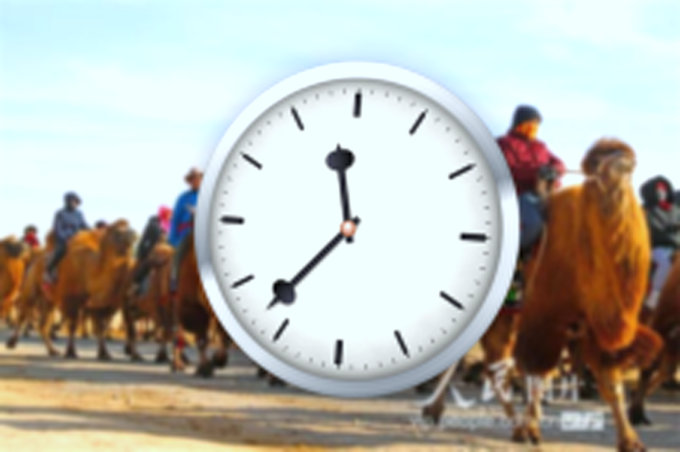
11:37
